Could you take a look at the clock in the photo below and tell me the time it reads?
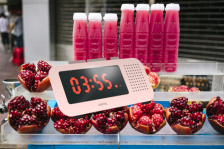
3:55
